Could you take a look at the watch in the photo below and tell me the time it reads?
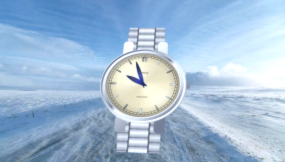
9:57
